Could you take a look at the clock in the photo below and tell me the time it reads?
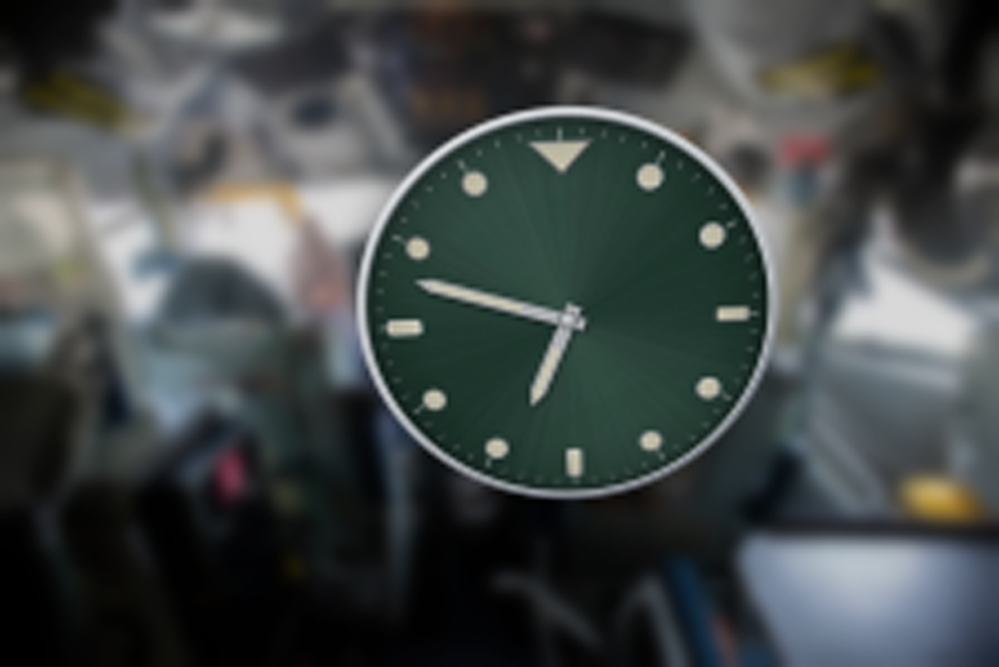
6:48
